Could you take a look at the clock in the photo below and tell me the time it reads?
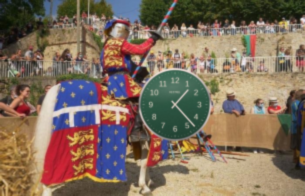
1:23
